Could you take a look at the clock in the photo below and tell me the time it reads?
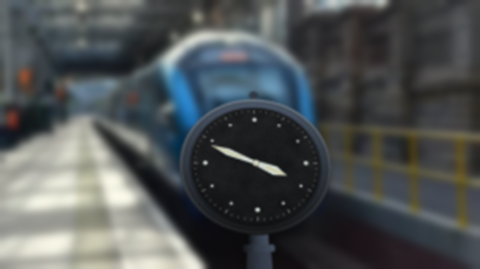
3:49
